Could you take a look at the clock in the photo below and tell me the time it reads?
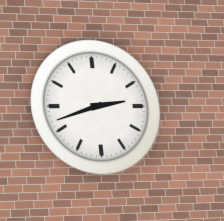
2:42
